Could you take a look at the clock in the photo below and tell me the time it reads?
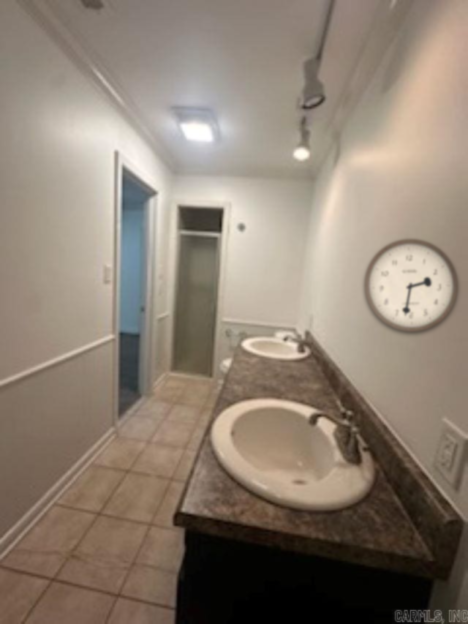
2:32
